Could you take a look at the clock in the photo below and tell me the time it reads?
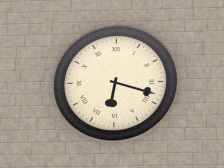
6:18
